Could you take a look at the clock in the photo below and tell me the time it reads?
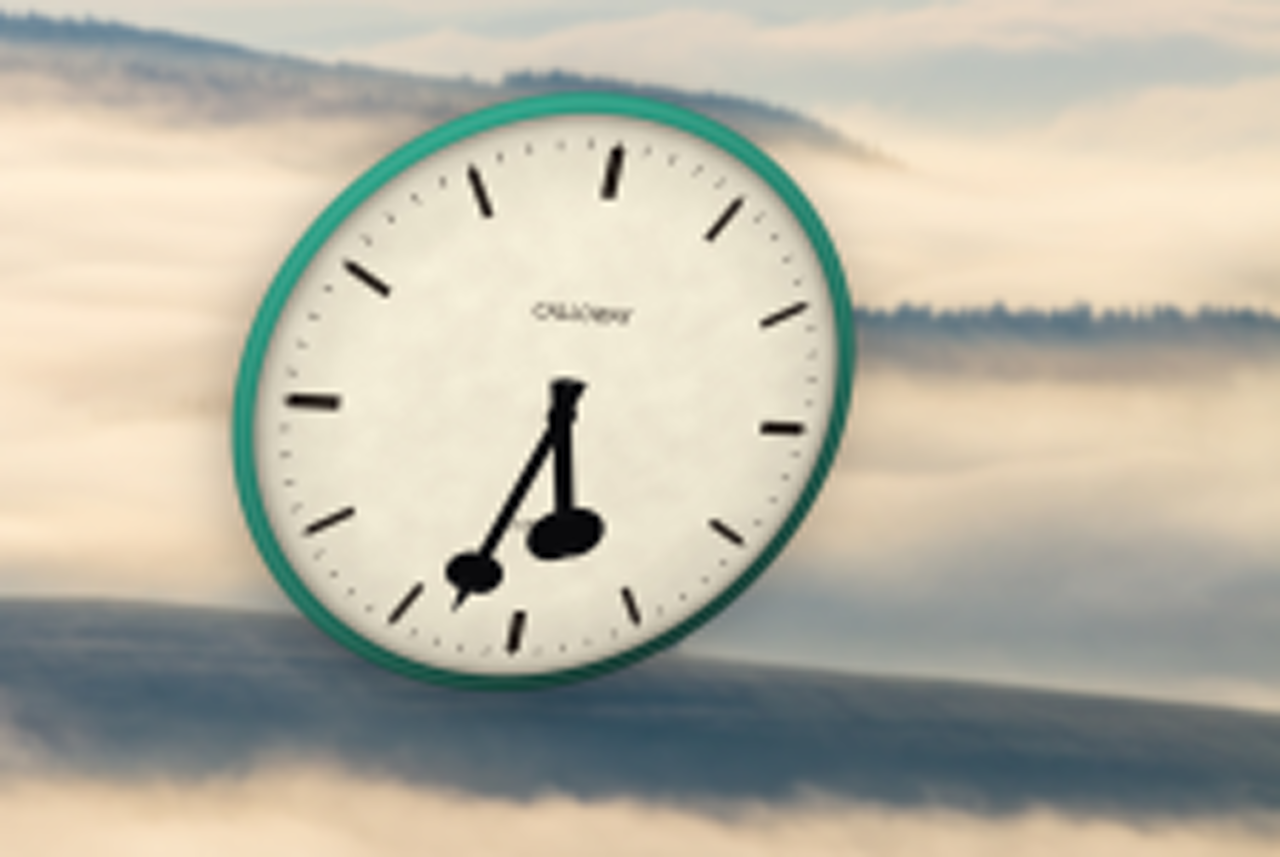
5:33
